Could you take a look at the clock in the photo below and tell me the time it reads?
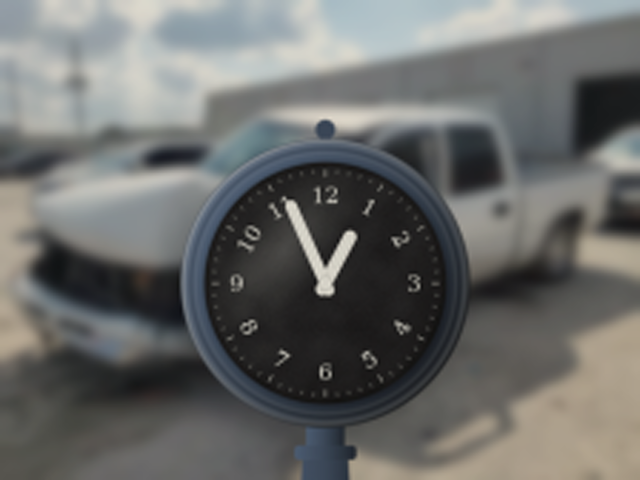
12:56
